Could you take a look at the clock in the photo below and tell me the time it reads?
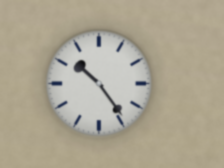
10:24
